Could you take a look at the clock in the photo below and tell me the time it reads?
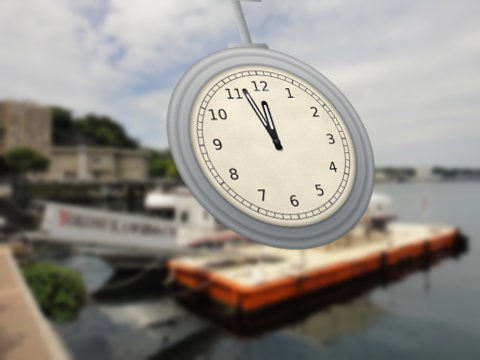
11:57
